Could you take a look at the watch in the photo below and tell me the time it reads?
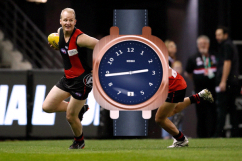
2:44
